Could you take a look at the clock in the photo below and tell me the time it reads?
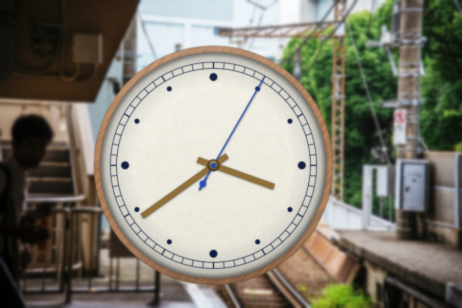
3:39:05
